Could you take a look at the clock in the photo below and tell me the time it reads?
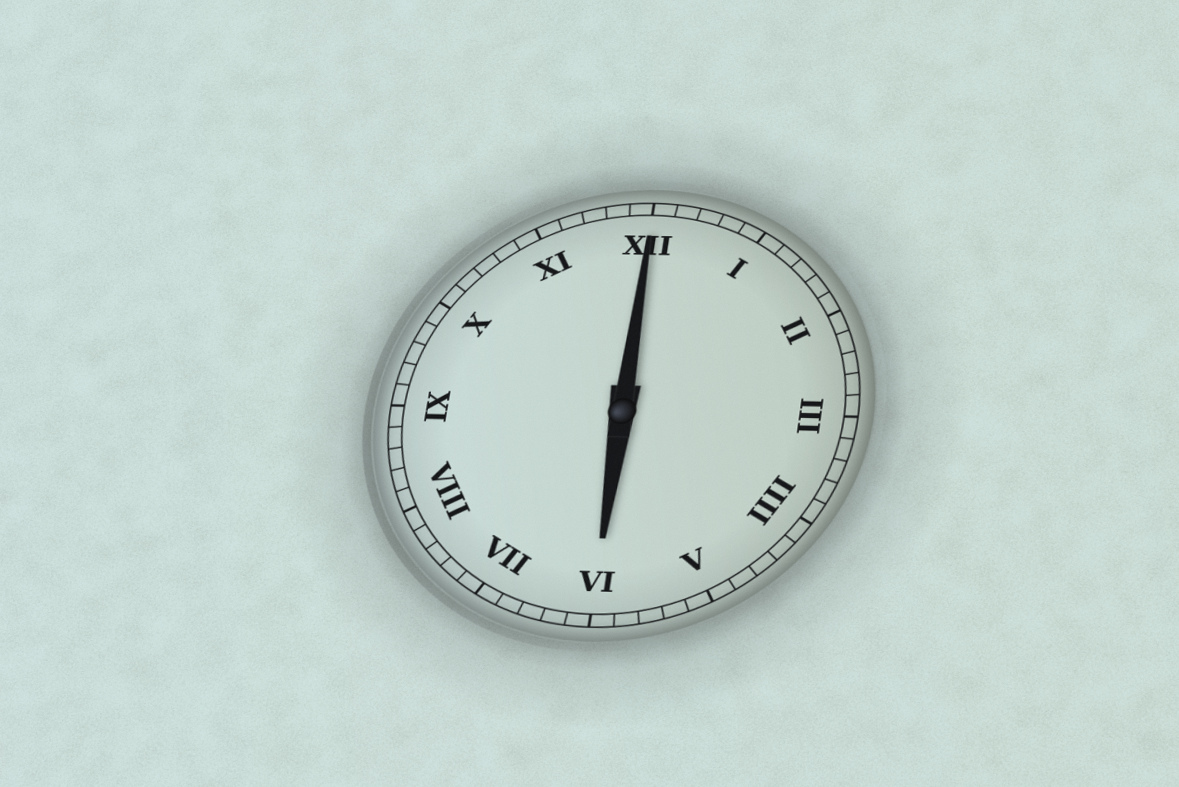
6:00
